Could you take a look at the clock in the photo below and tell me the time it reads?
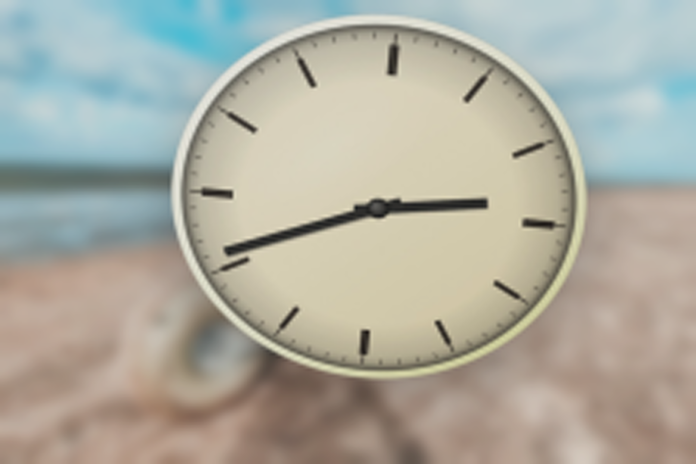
2:41
